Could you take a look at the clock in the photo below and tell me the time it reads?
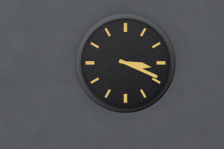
3:19
